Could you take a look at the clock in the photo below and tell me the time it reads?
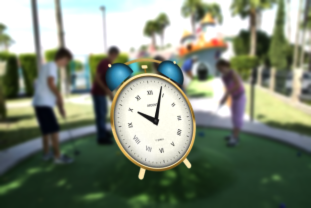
10:04
